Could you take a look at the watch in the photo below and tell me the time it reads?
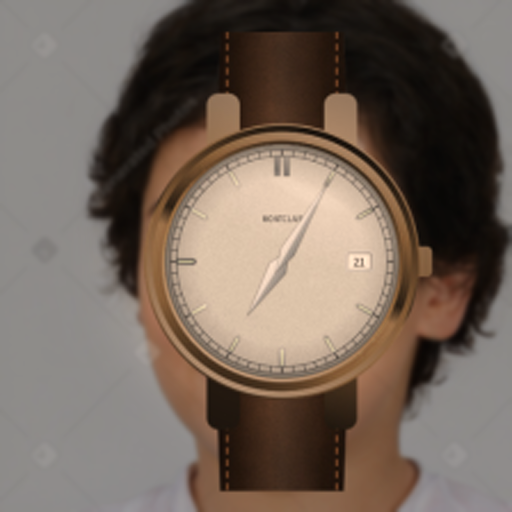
7:05
